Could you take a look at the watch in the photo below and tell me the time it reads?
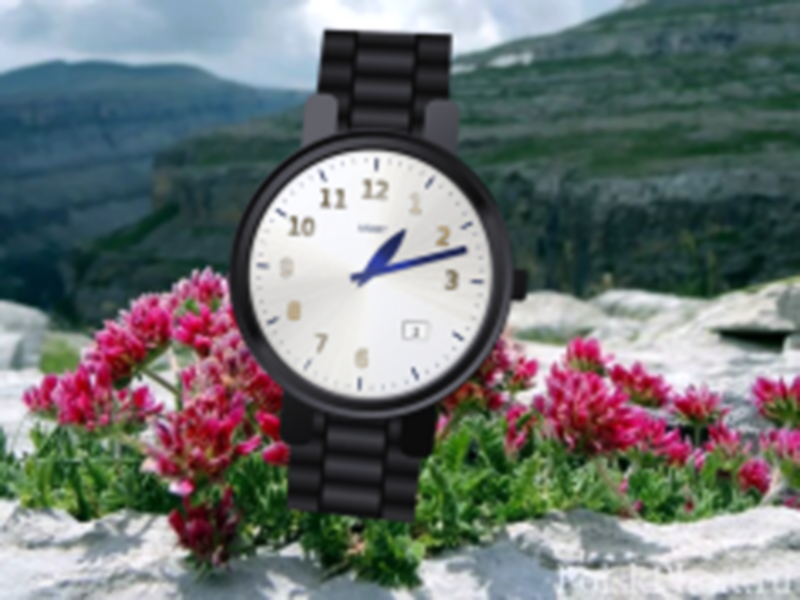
1:12
